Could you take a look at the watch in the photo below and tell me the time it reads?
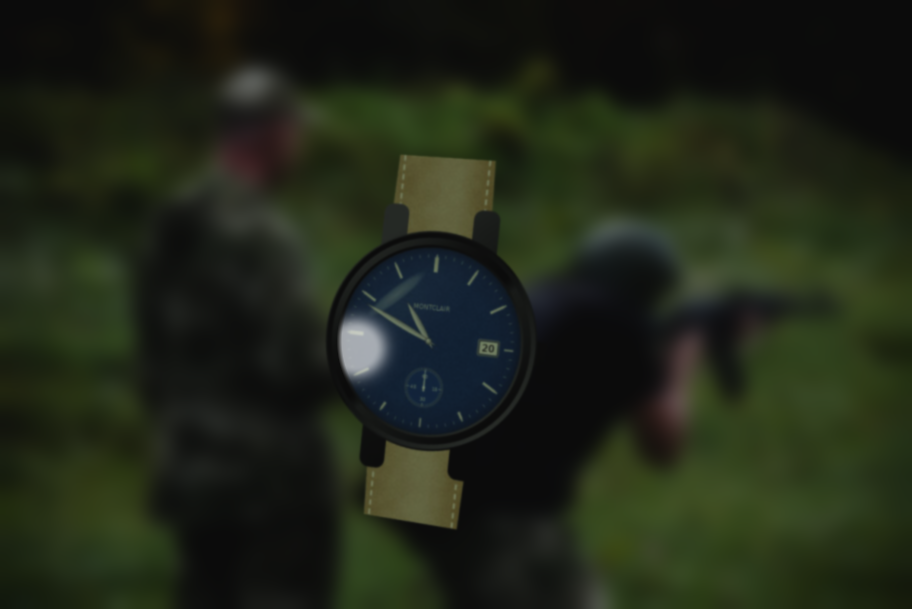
10:49
